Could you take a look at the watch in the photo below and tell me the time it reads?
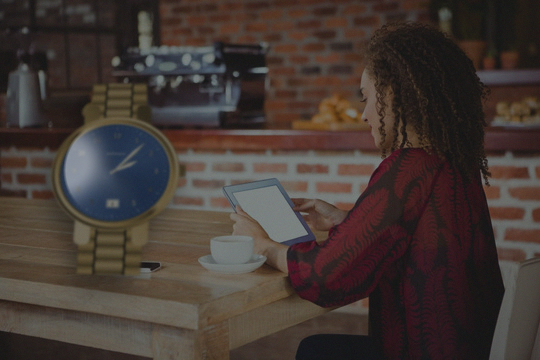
2:07
